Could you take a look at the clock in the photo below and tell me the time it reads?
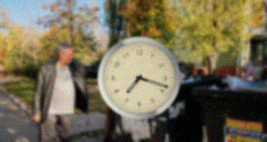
7:18
